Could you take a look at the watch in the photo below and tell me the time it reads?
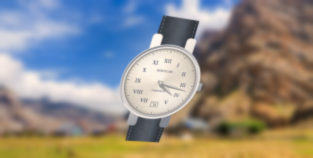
4:17
